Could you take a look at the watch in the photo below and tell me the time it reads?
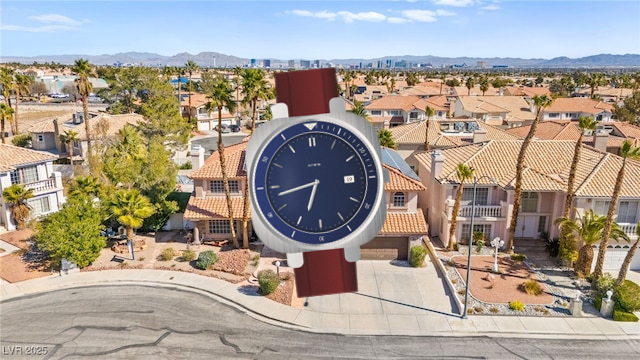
6:43
